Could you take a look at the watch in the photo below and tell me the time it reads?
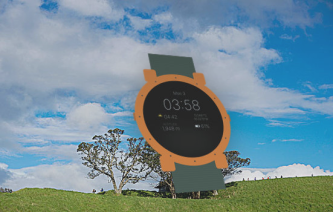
3:58
